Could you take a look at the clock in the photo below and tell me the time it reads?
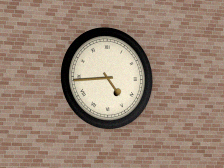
4:44
